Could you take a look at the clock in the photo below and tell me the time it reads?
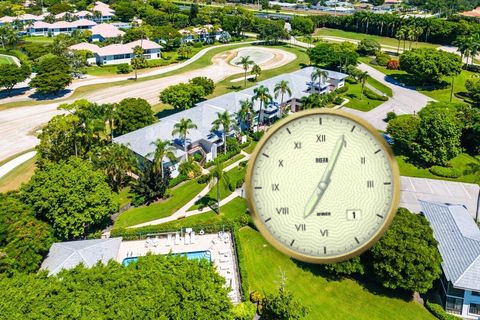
7:04
